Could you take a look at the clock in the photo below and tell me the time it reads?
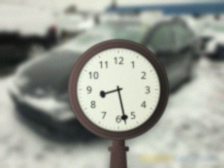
8:28
